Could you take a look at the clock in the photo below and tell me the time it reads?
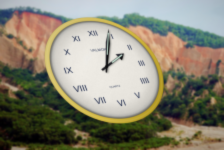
2:04
